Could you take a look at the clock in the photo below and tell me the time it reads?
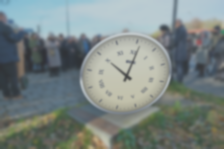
10:01
